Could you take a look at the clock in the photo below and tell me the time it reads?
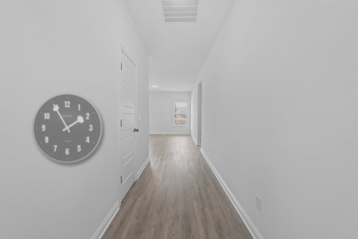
1:55
